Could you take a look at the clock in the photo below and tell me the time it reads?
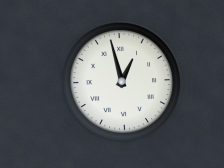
12:58
